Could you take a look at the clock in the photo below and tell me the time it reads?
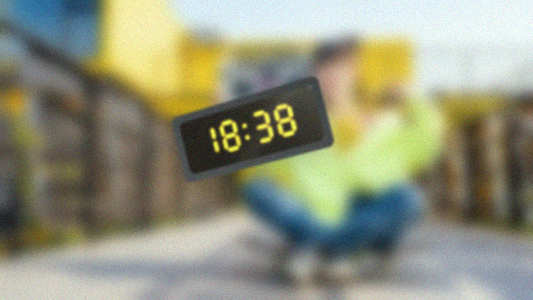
18:38
